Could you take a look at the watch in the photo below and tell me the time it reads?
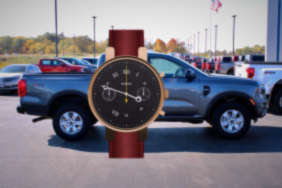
3:48
